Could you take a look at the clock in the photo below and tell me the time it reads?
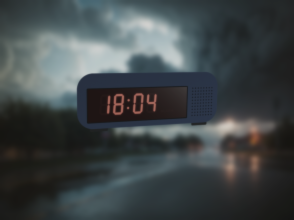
18:04
